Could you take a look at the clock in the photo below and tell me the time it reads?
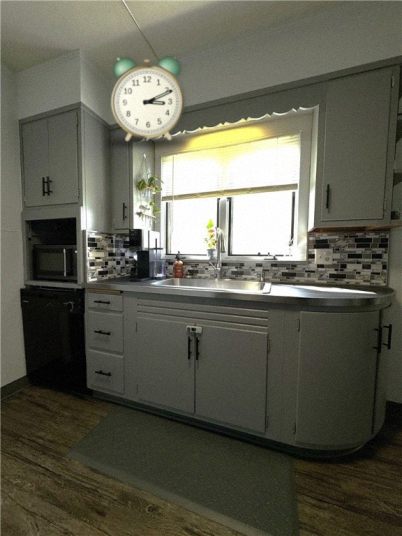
3:11
